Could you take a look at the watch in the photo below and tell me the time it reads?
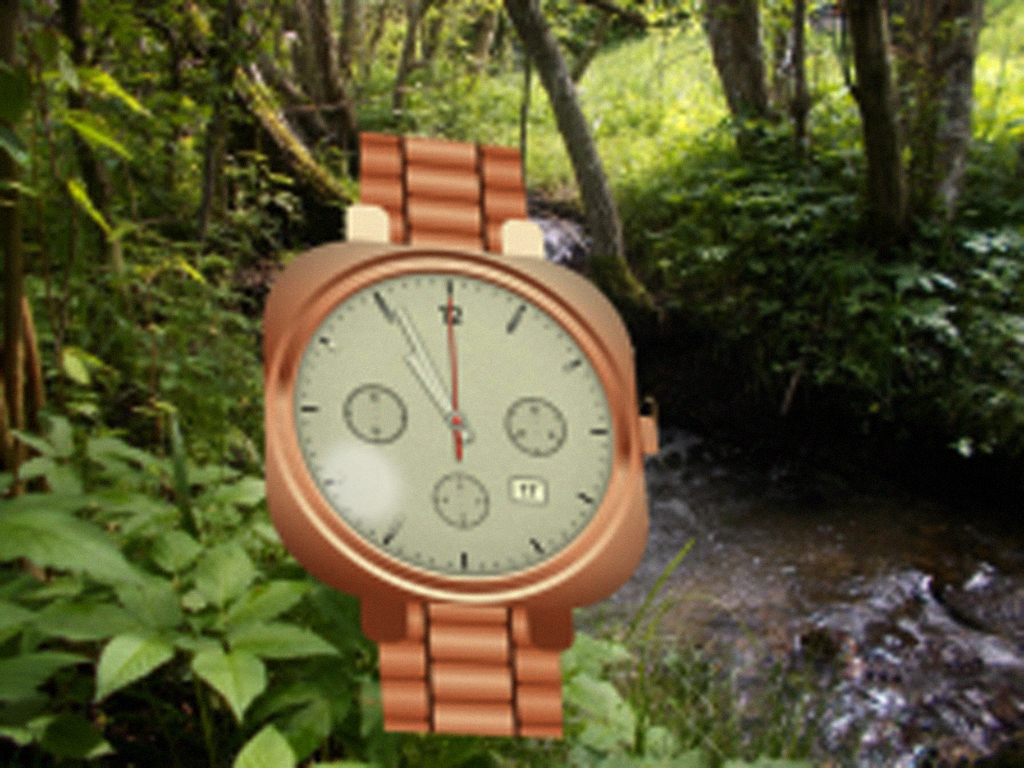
10:56
